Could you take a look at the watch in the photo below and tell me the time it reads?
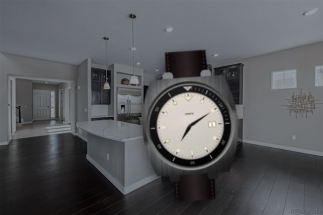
7:10
